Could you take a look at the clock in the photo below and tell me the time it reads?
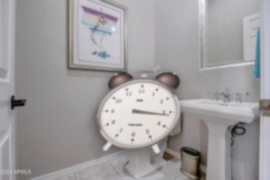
3:16
